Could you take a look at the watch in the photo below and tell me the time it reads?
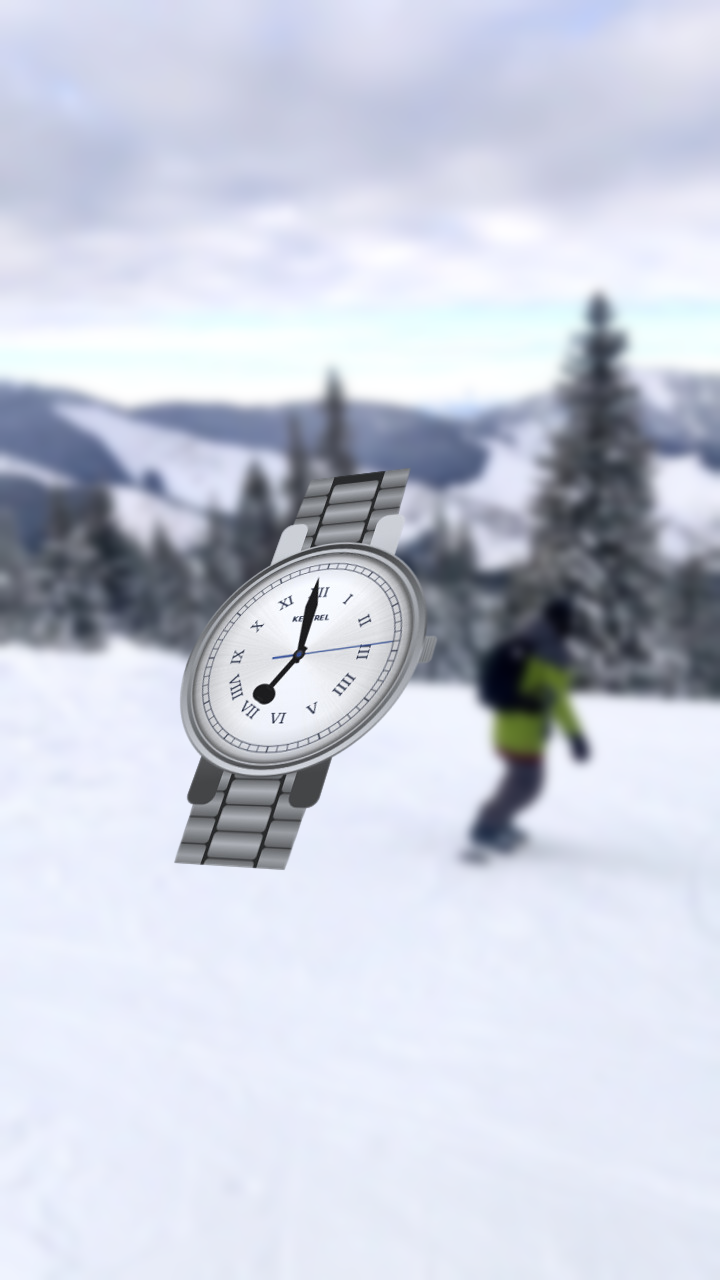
6:59:14
